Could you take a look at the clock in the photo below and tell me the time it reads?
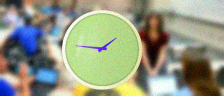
1:46
